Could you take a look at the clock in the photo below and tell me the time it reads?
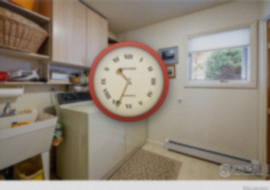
10:34
